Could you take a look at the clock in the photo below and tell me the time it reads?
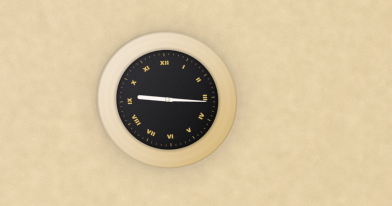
9:16
